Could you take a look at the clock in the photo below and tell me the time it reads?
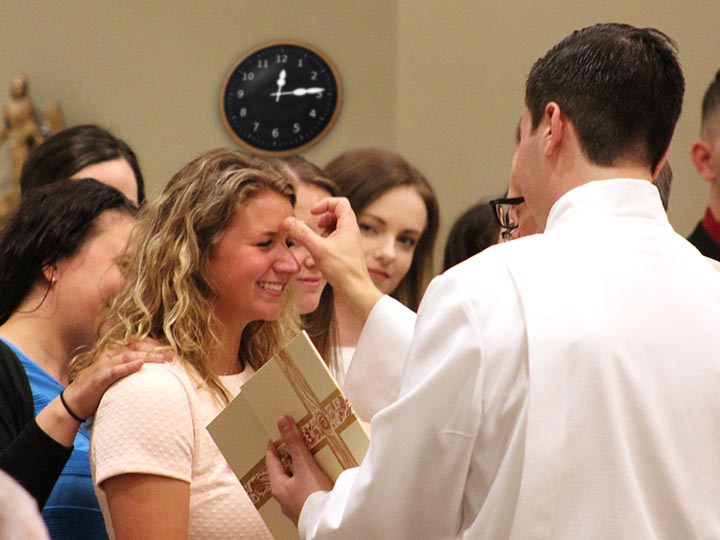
12:14
